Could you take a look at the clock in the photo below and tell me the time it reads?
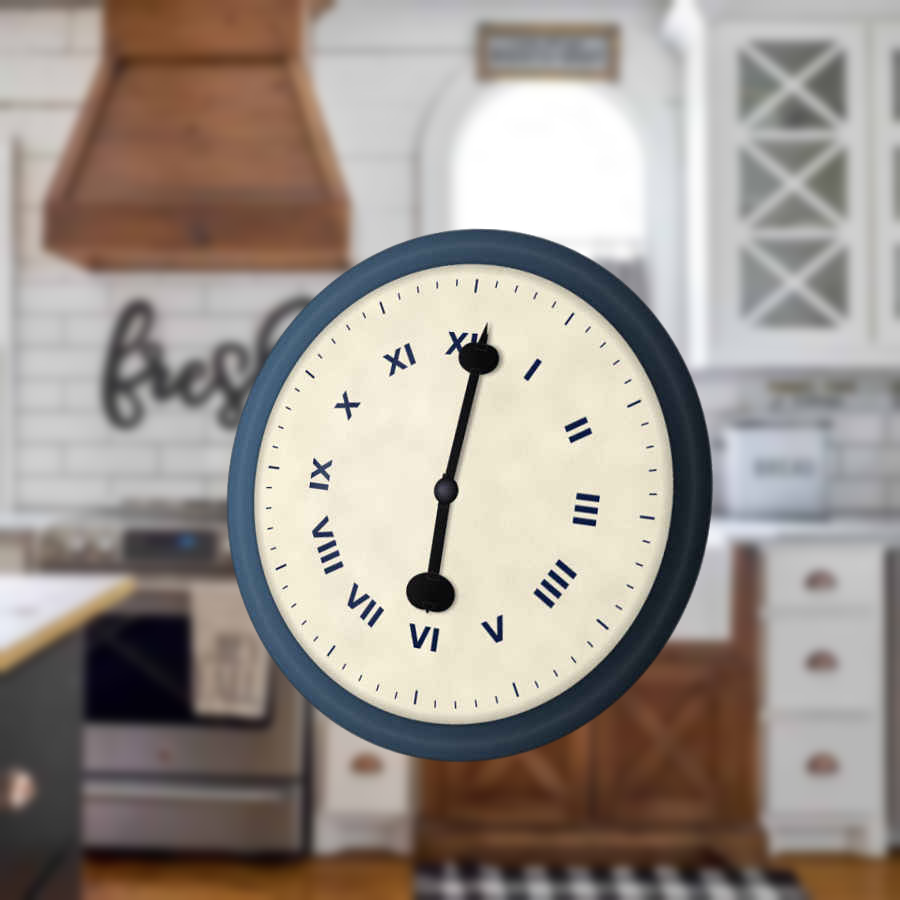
6:01
